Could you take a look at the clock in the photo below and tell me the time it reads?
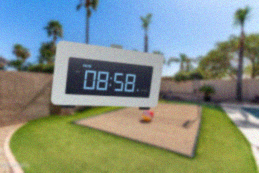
8:58
